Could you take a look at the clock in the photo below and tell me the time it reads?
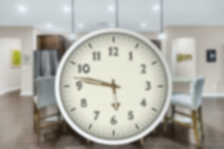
5:47
